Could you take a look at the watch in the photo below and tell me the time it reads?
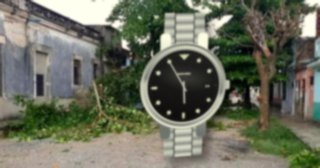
5:55
